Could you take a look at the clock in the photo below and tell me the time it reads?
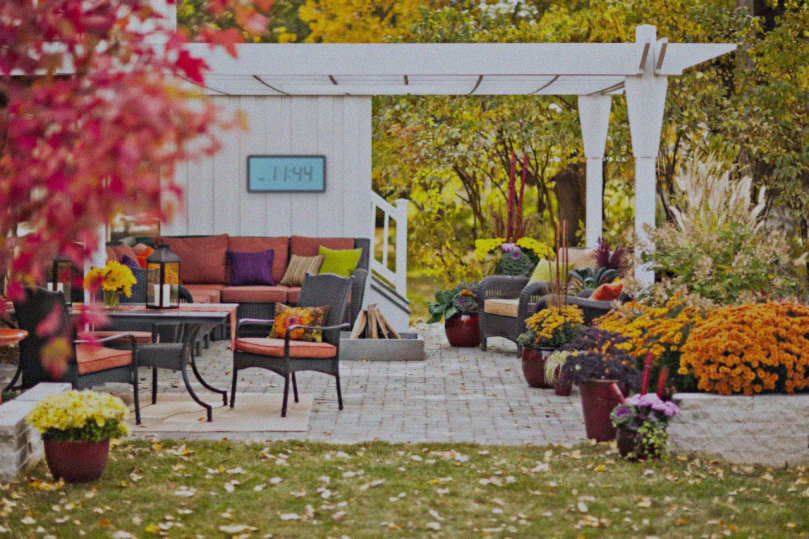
11:44
